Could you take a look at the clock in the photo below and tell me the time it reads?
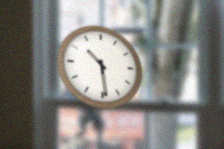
10:29
